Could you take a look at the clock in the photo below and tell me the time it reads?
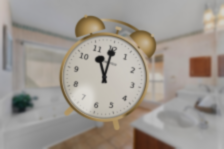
11:00
